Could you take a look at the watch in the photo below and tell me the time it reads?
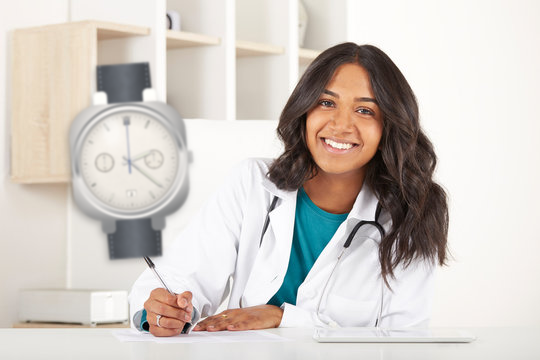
2:22
